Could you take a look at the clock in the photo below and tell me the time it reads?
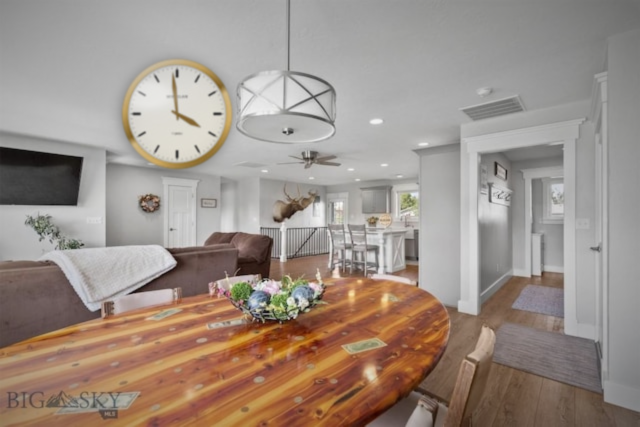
3:59
